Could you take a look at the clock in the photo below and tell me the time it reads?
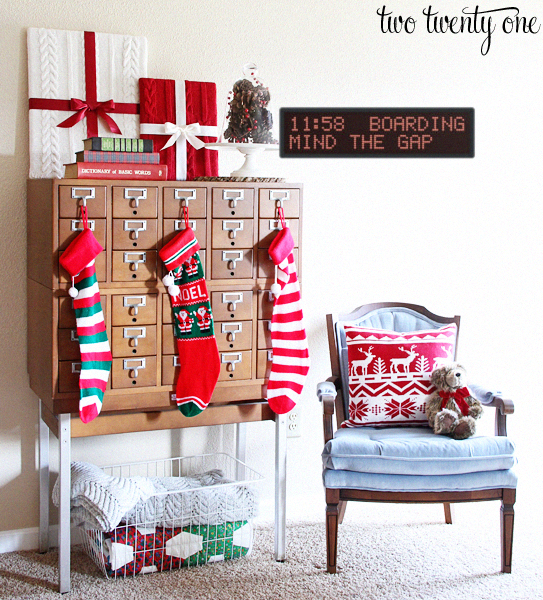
11:58
